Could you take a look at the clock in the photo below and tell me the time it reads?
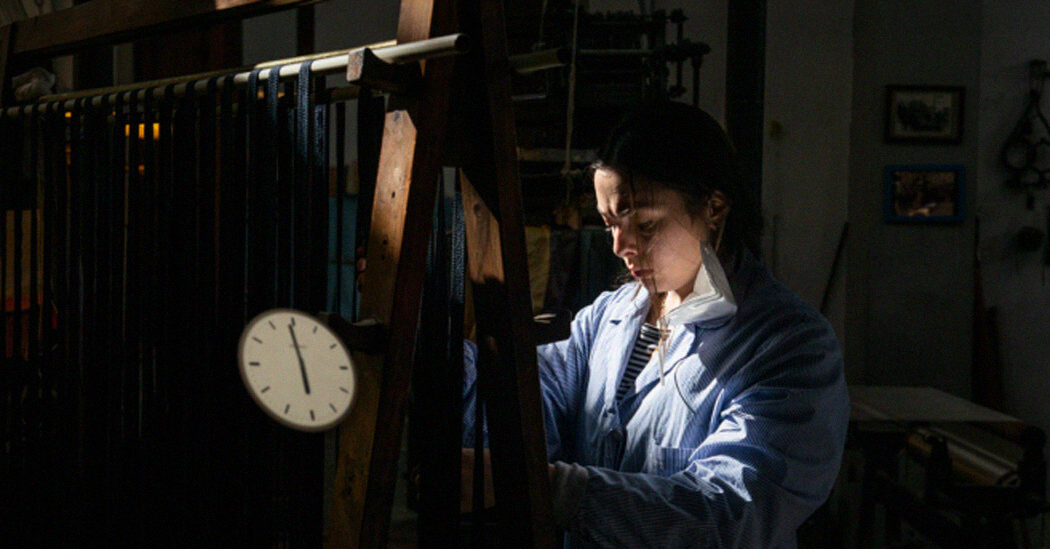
5:59
